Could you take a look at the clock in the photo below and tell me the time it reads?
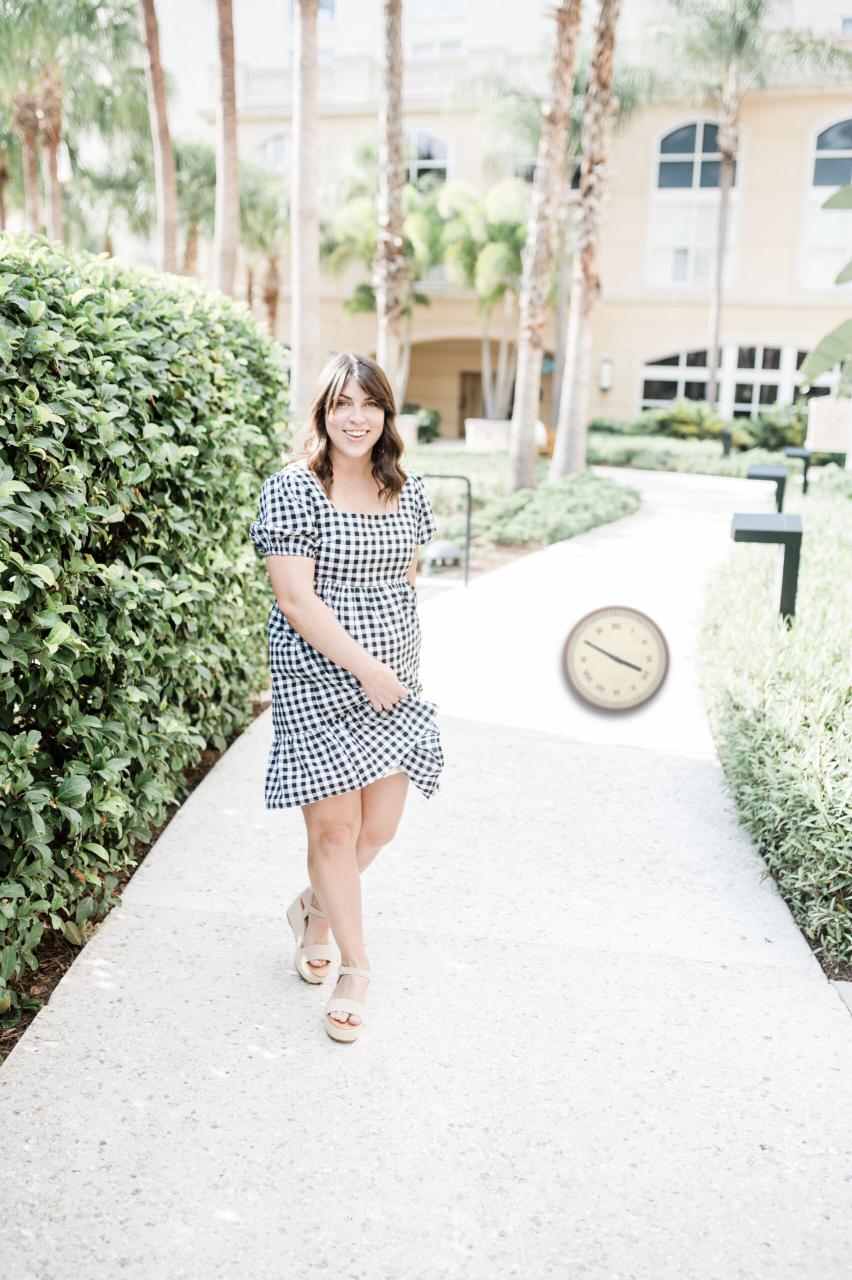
3:50
